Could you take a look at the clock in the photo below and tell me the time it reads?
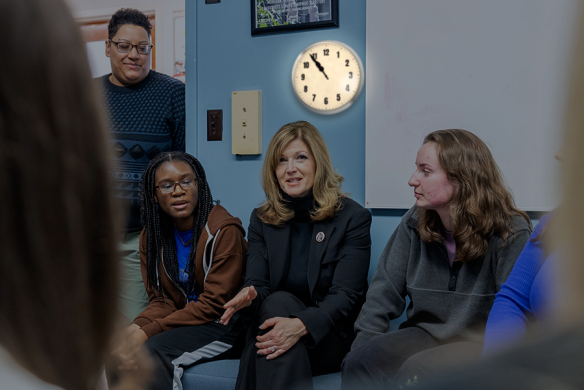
10:54
